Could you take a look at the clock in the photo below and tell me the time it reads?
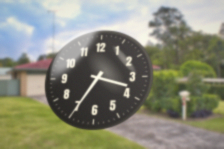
3:35
